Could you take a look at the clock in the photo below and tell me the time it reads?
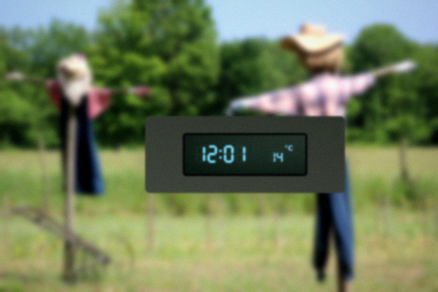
12:01
